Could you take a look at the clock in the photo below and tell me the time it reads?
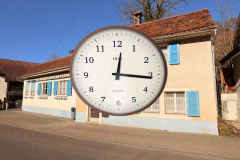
12:16
